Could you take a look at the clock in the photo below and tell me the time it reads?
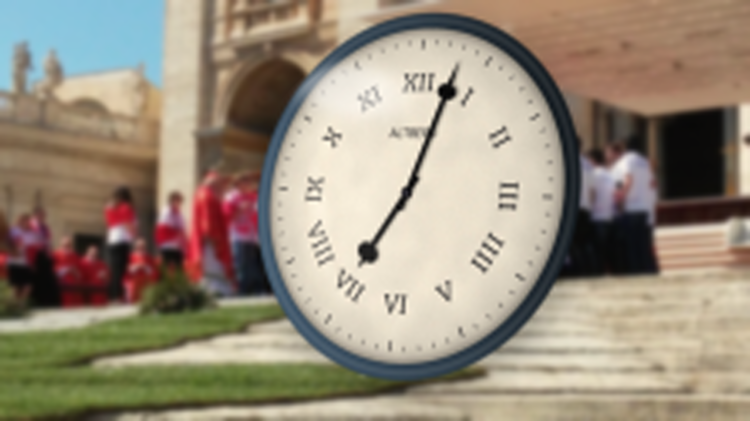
7:03
